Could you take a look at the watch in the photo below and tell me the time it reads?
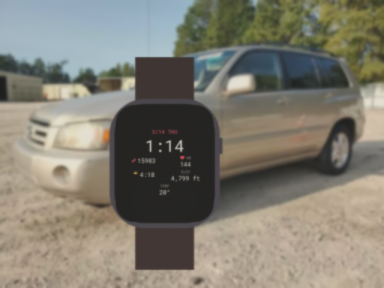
1:14
